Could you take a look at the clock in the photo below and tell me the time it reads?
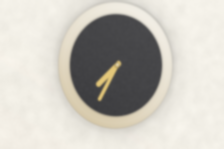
7:35
